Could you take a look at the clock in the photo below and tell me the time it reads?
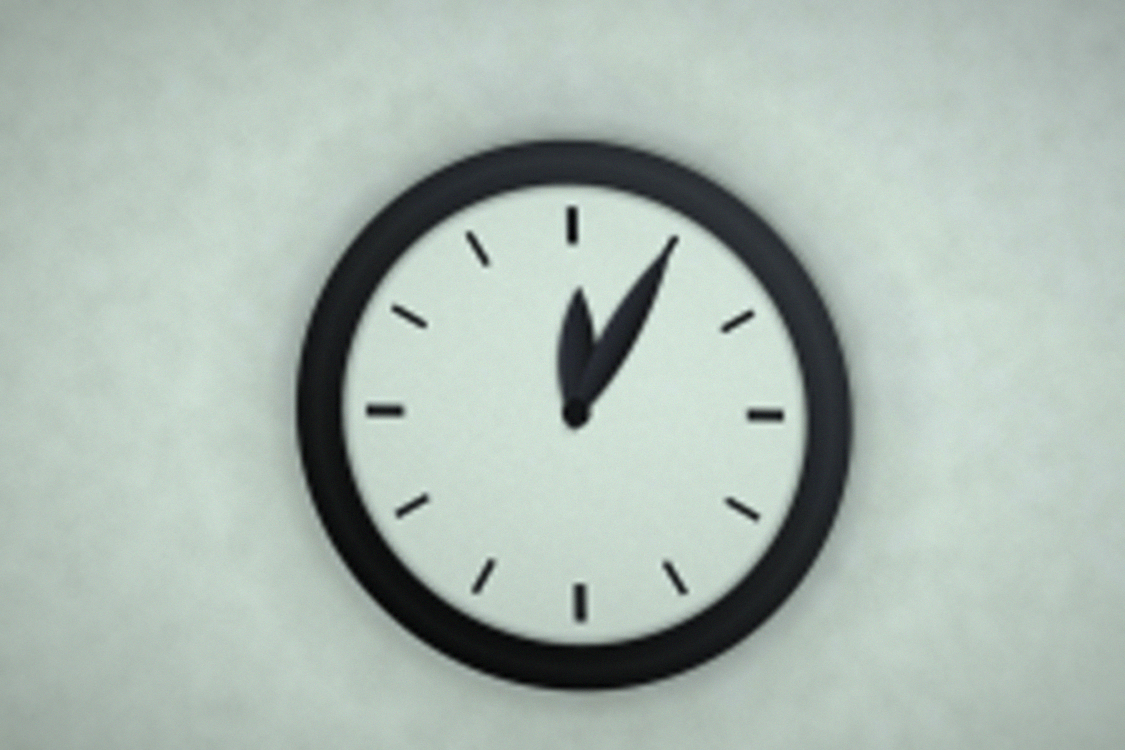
12:05
